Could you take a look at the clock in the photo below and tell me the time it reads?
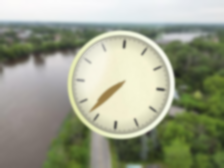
7:37
